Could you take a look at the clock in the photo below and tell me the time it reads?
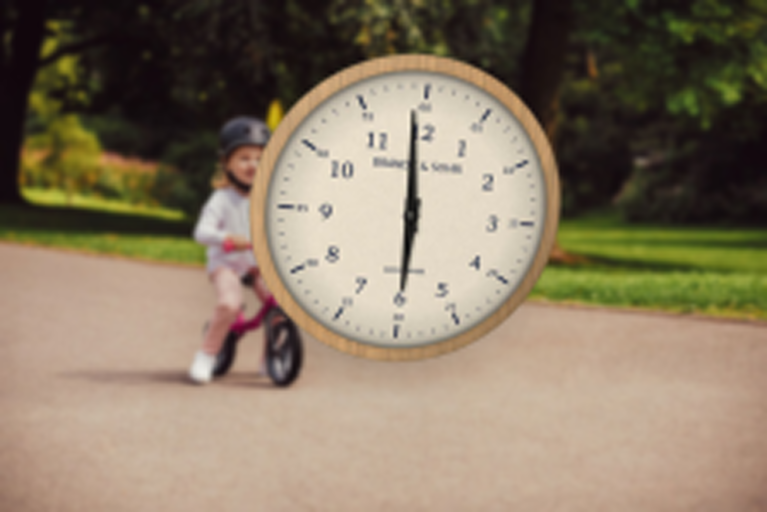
5:59
